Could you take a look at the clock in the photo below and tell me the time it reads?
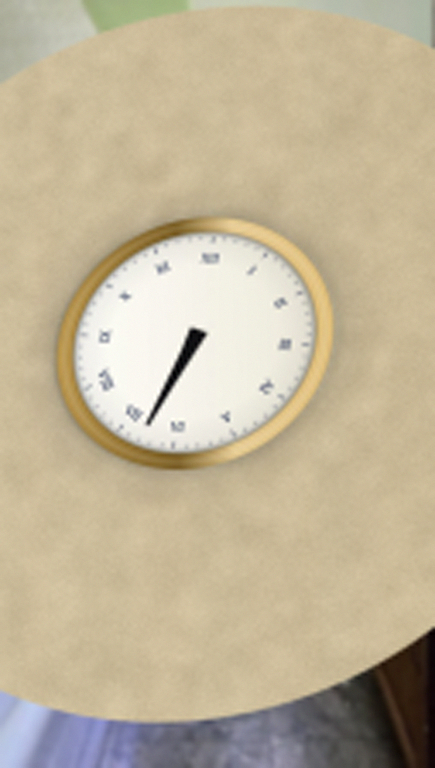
6:33
